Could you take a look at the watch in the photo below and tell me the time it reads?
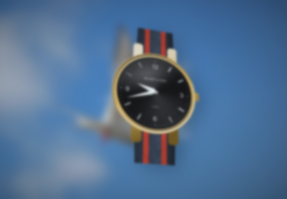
9:42
